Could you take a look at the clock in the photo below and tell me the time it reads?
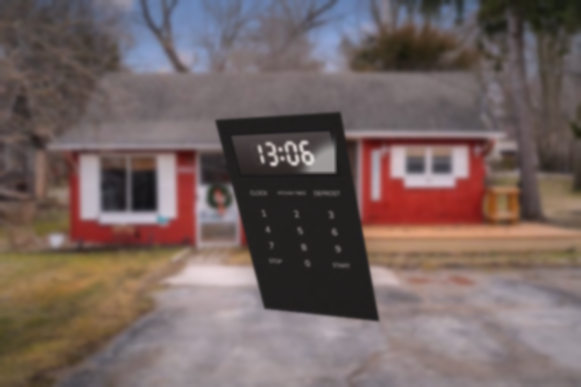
13:06
